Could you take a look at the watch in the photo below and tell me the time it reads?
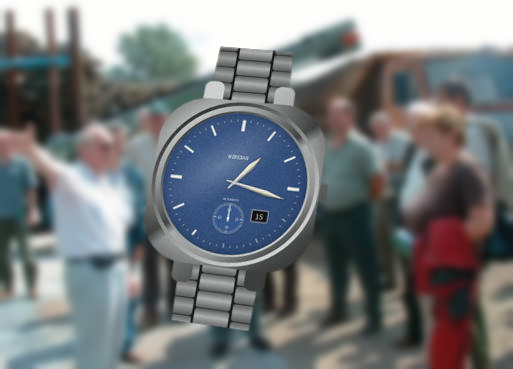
1:17
